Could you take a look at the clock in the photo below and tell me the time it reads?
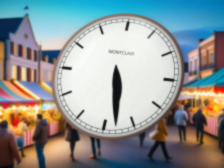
5:28
